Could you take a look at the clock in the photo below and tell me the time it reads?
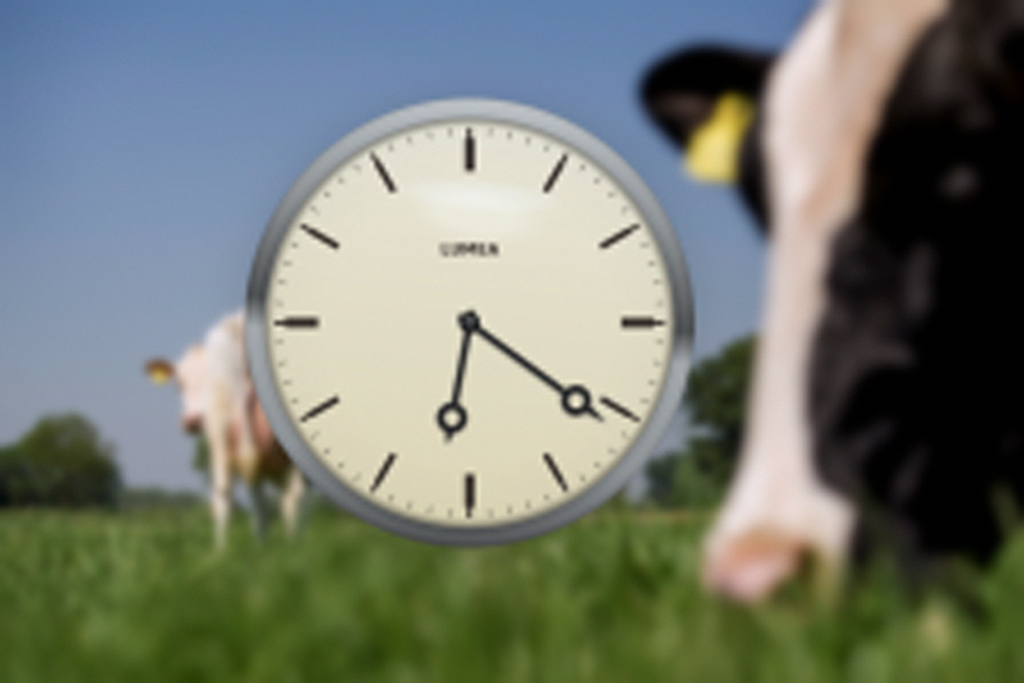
6:21
